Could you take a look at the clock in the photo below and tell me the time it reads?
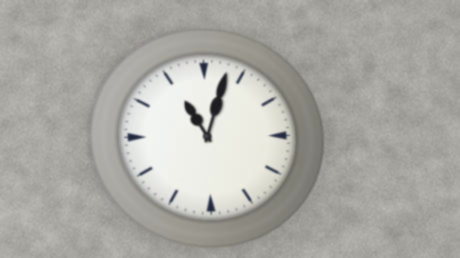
11:03
